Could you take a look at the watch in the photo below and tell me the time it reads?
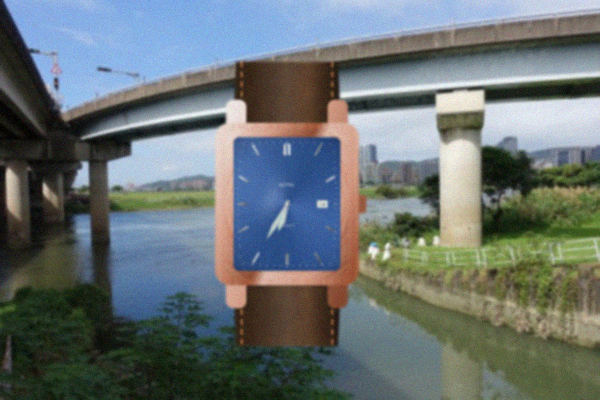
6:35
